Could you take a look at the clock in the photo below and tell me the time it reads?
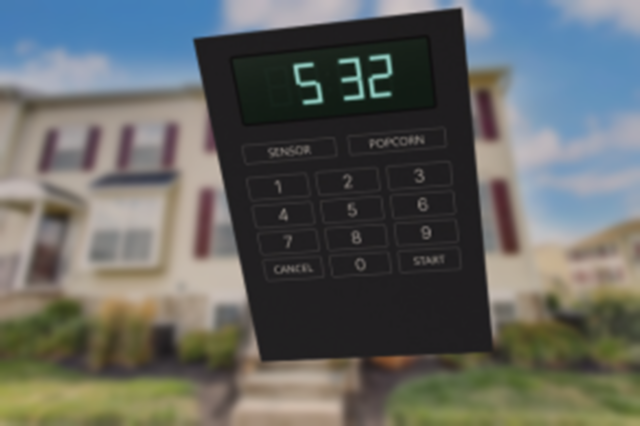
5:32
